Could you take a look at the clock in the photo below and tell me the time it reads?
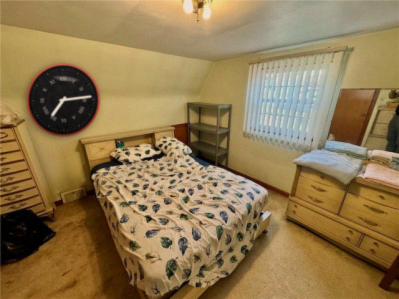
7:14
